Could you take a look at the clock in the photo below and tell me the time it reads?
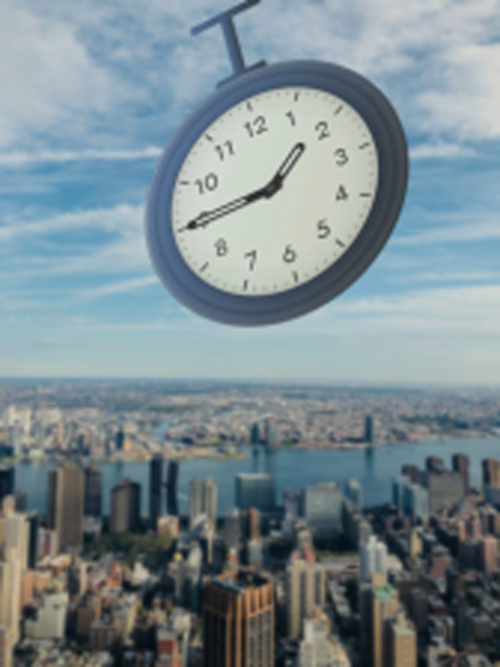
1:45
